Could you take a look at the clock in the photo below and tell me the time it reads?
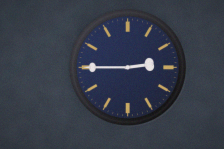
2:45
